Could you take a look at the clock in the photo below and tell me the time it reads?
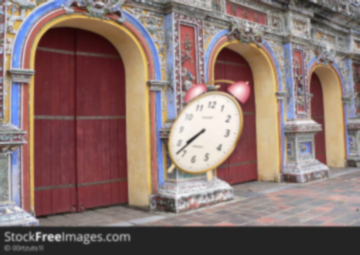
7:37
